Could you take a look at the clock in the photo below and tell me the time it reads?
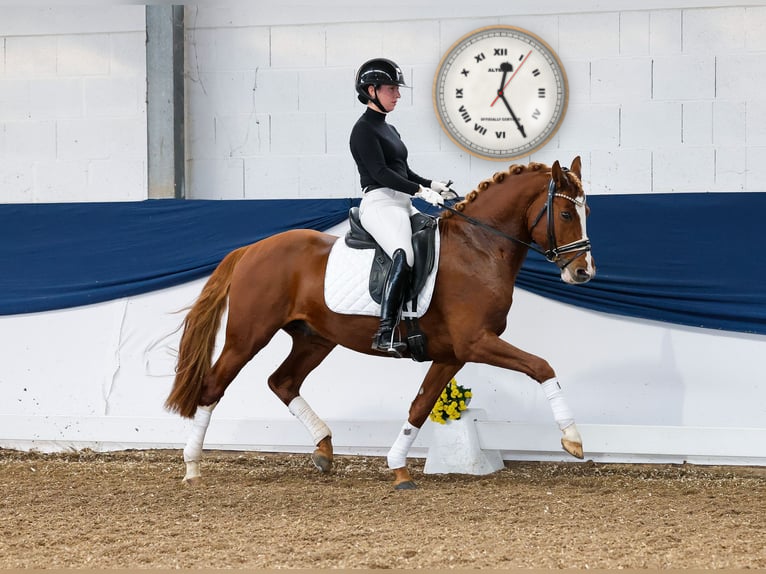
12:25:06
